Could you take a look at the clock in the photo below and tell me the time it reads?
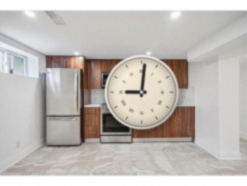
9:01
